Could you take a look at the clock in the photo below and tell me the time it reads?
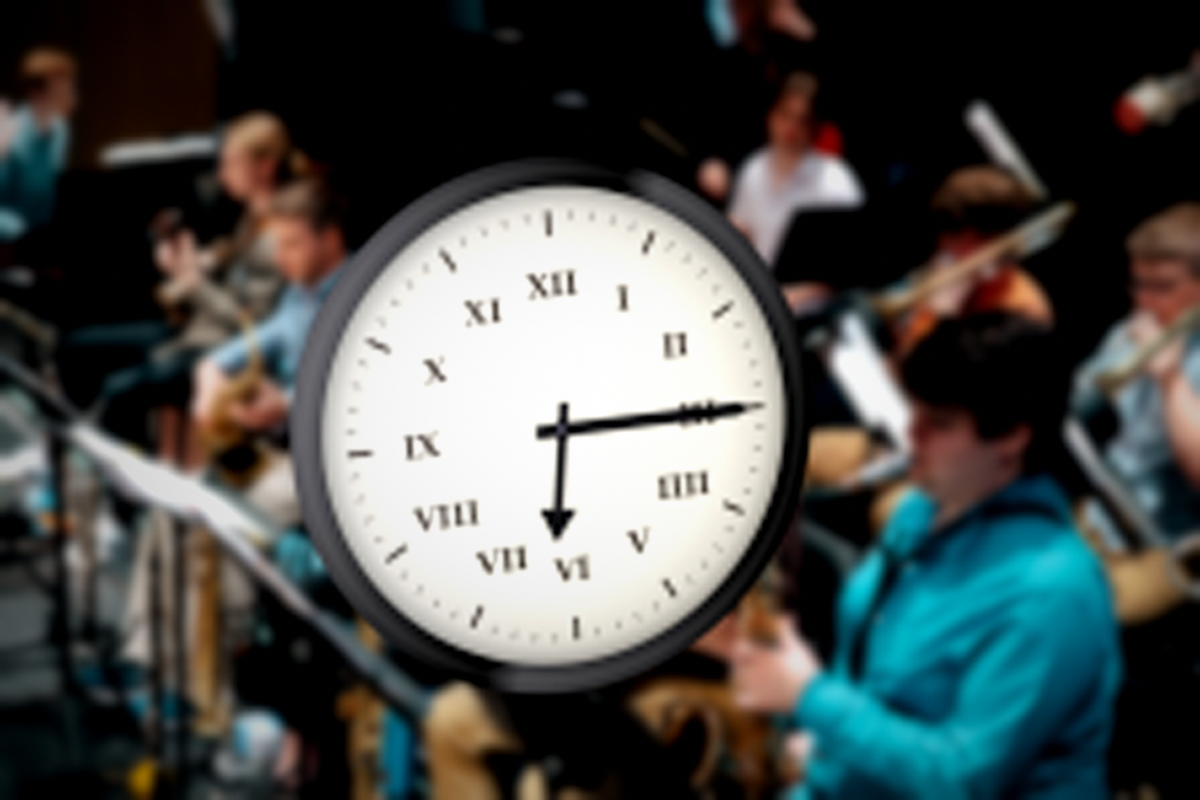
6:15
